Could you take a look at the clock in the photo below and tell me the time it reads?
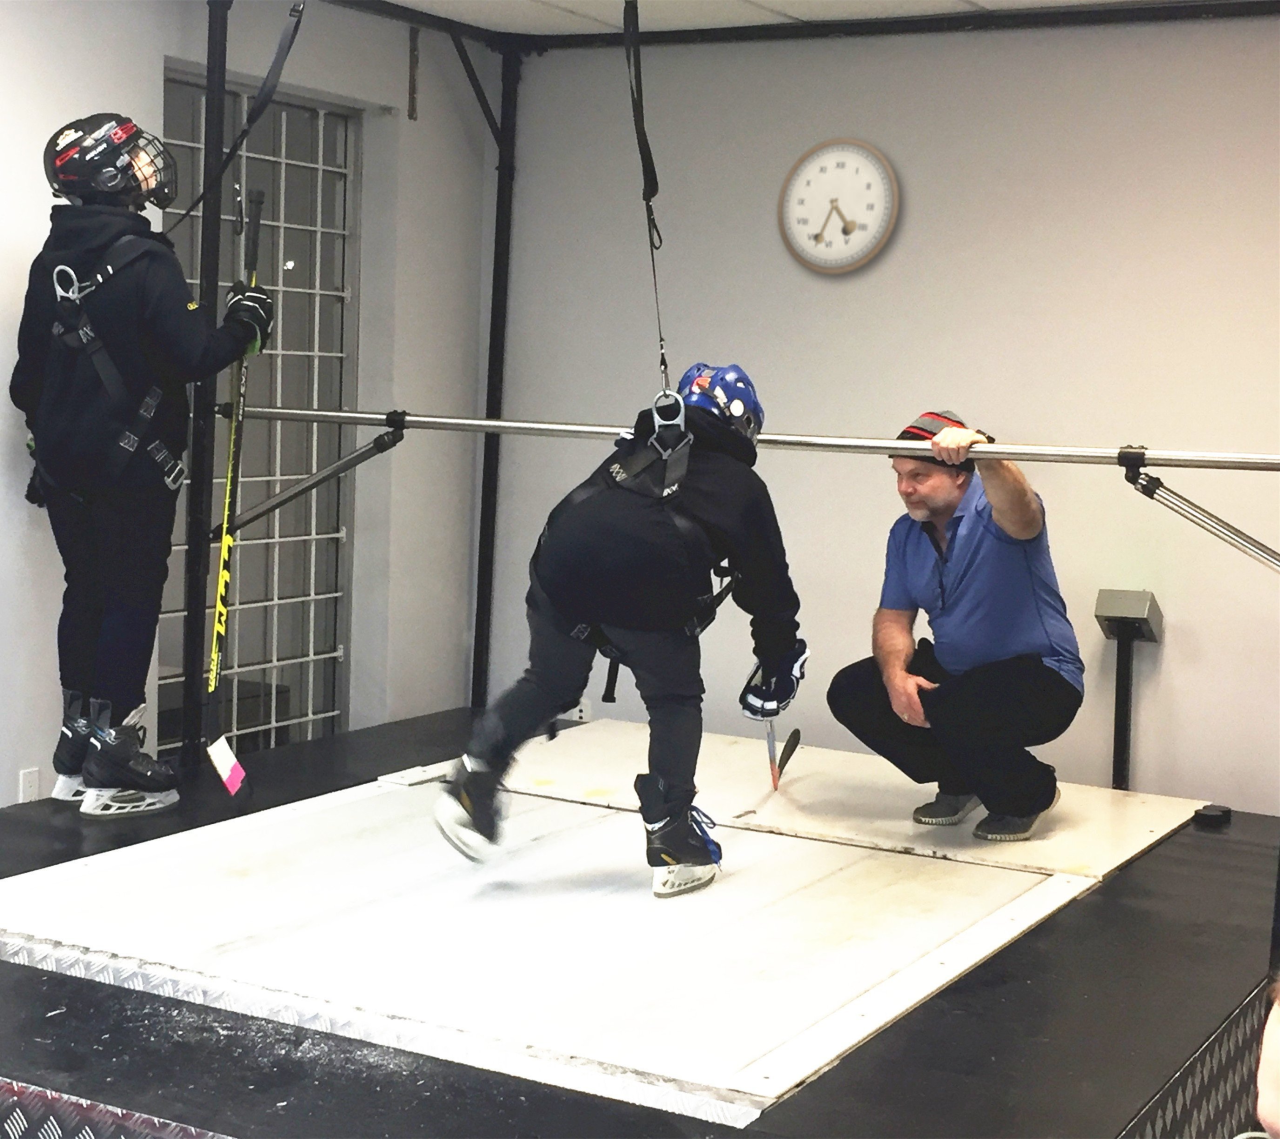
4:33
